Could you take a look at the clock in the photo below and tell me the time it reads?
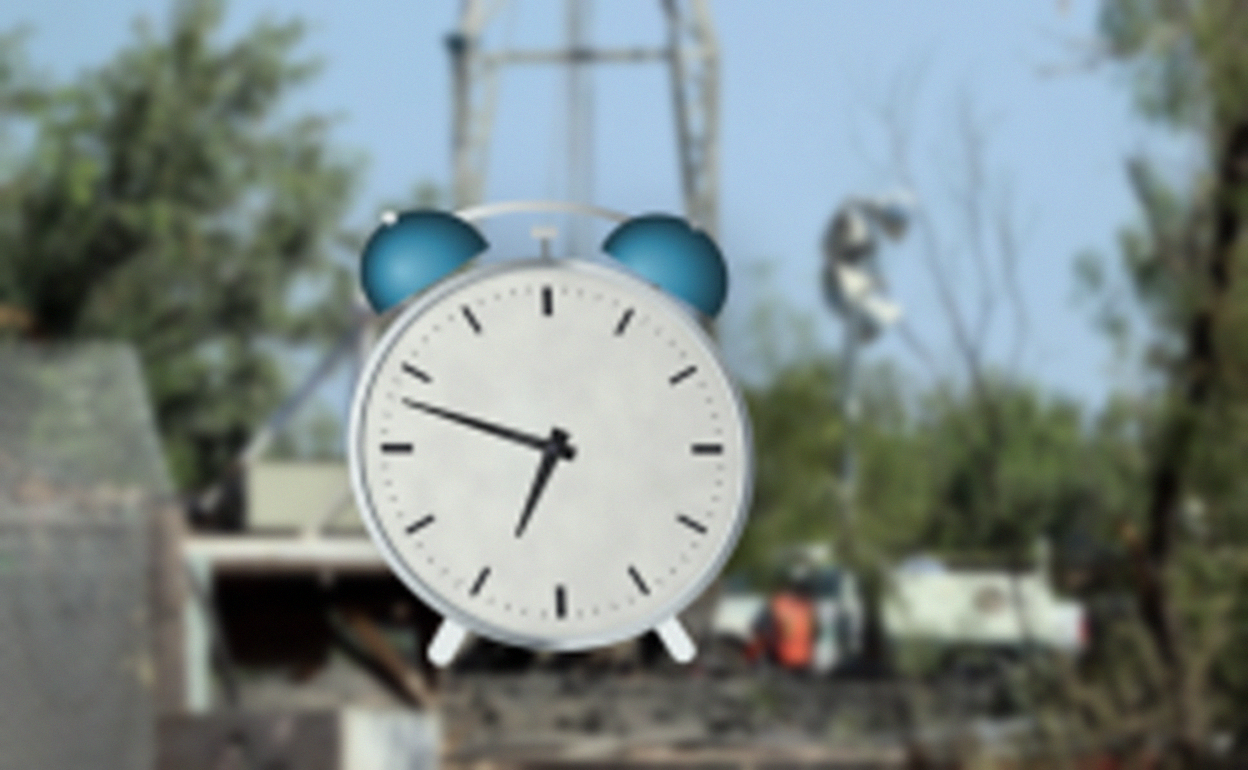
6:48
